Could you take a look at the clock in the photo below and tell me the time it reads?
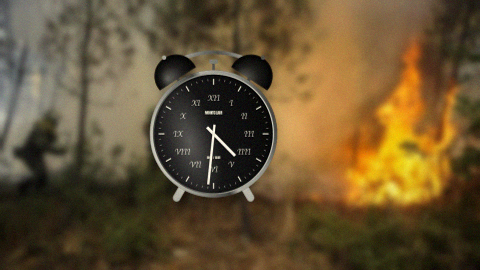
4:31
